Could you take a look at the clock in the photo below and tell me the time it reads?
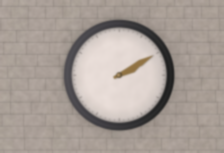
2:10
